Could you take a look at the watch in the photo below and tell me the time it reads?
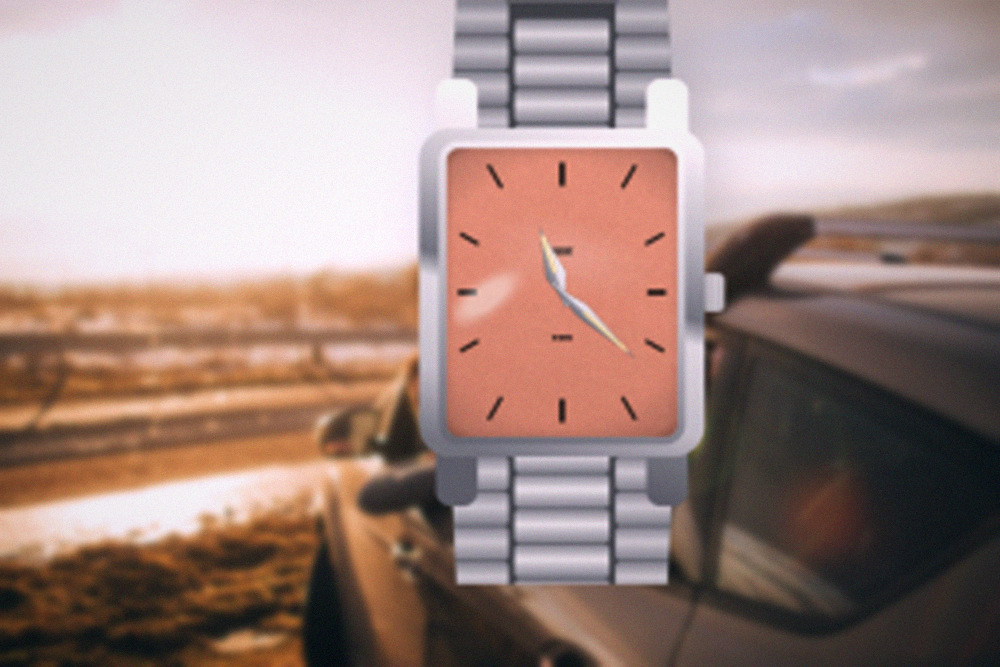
11:22
